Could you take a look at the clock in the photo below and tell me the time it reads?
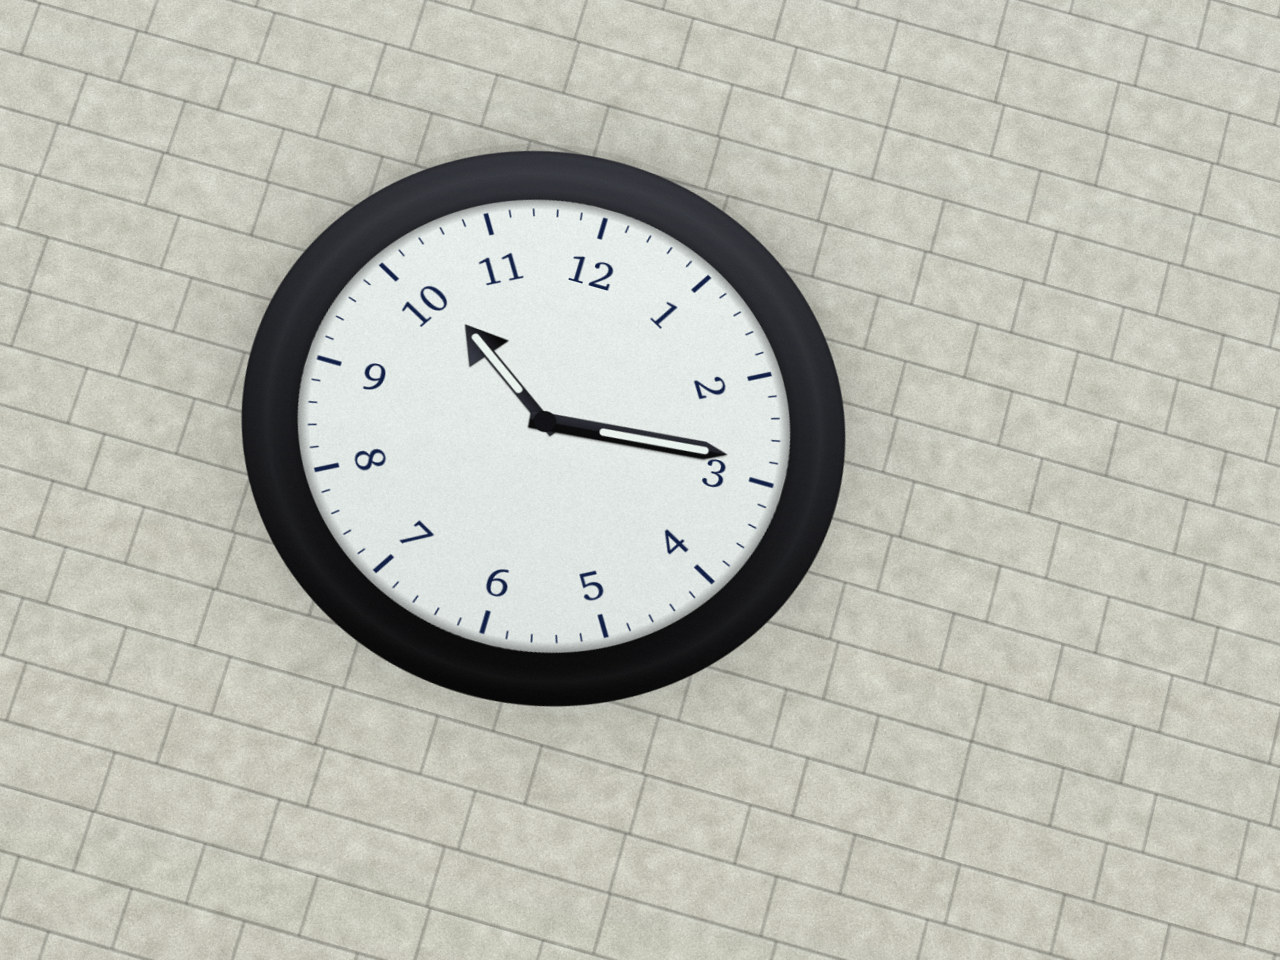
10:14
